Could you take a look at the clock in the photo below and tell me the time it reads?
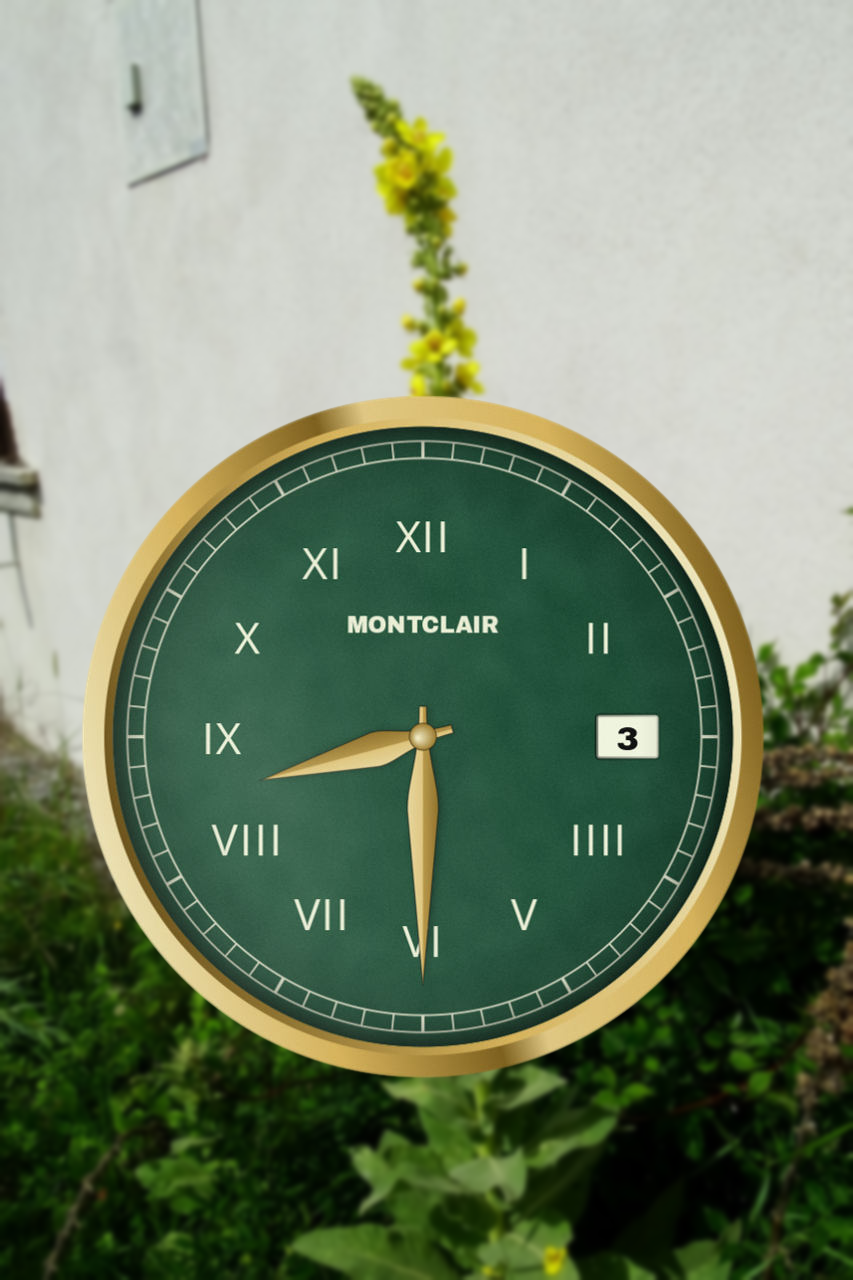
8:30
